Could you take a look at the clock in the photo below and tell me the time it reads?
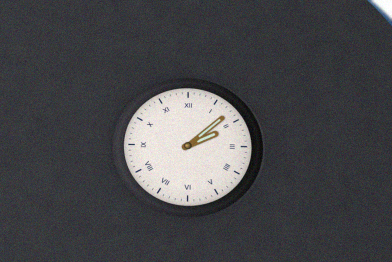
2:08
